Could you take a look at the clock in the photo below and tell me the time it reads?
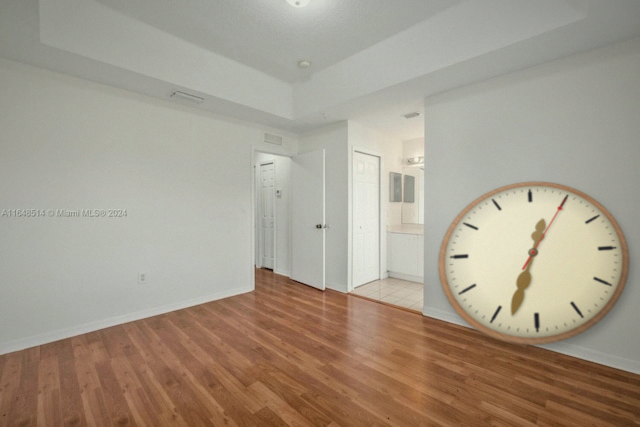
12:33:05
